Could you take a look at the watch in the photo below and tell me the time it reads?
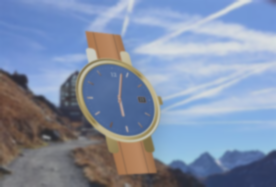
6:03
